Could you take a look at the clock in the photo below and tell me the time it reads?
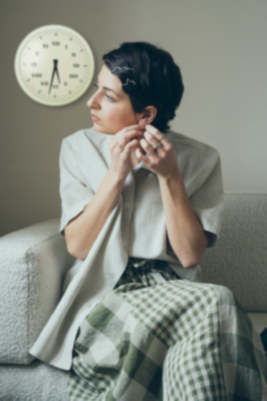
5:32
